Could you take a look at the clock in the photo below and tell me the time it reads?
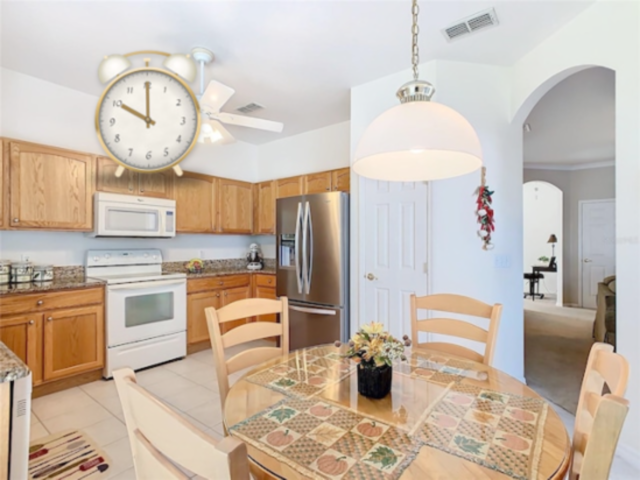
10:00
